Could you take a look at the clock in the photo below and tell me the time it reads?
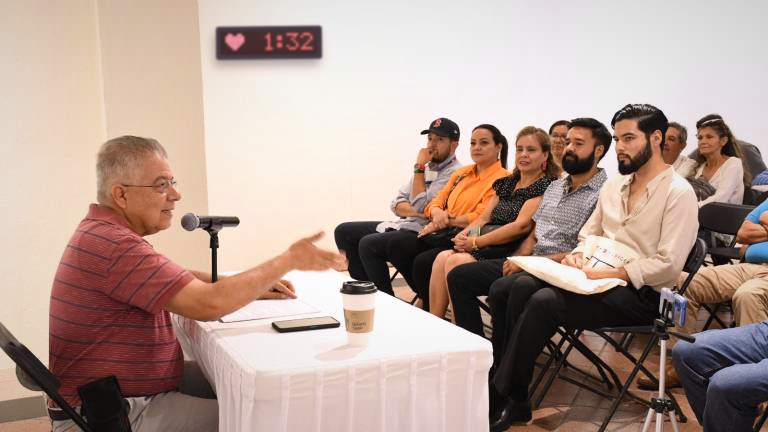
1:32
